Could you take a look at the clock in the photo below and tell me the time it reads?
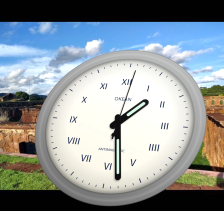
1:28:01
